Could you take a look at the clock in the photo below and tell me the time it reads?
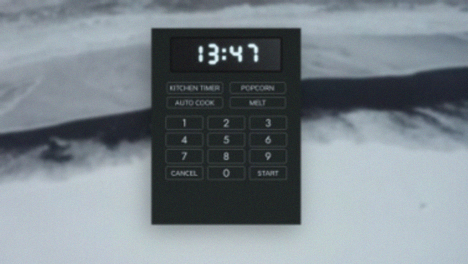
13:47
